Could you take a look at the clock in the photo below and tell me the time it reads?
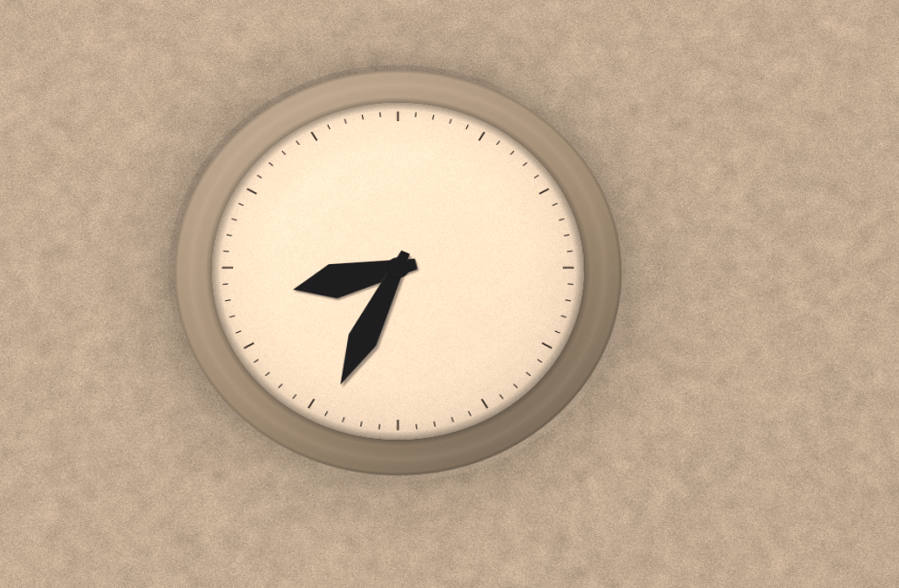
8:34
